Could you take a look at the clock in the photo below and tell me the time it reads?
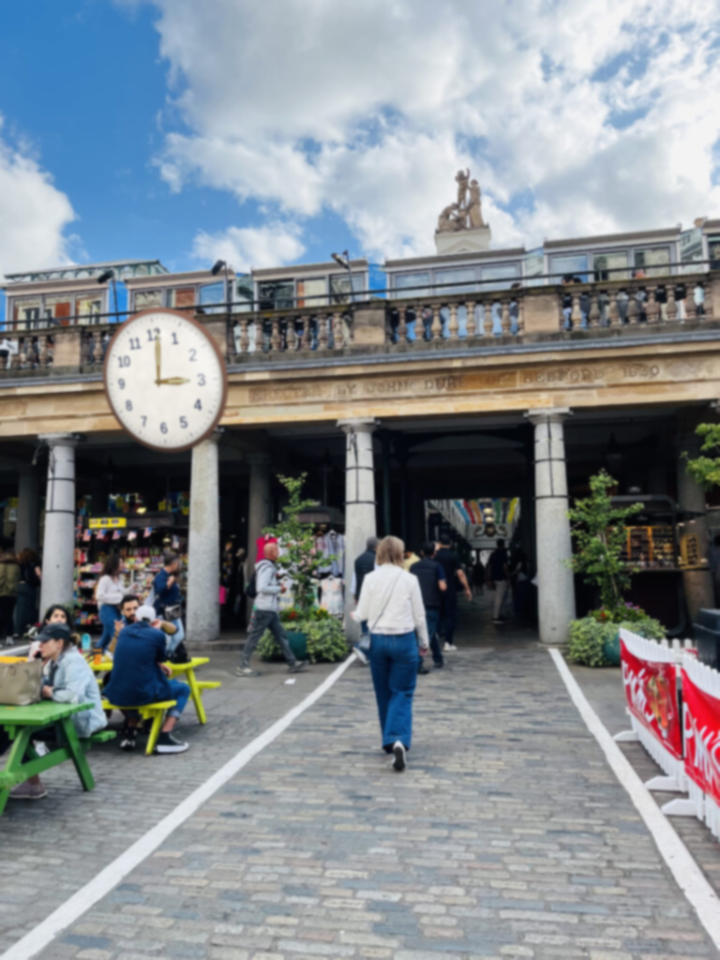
3:01
